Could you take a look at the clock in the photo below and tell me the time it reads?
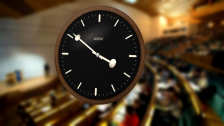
3:51
